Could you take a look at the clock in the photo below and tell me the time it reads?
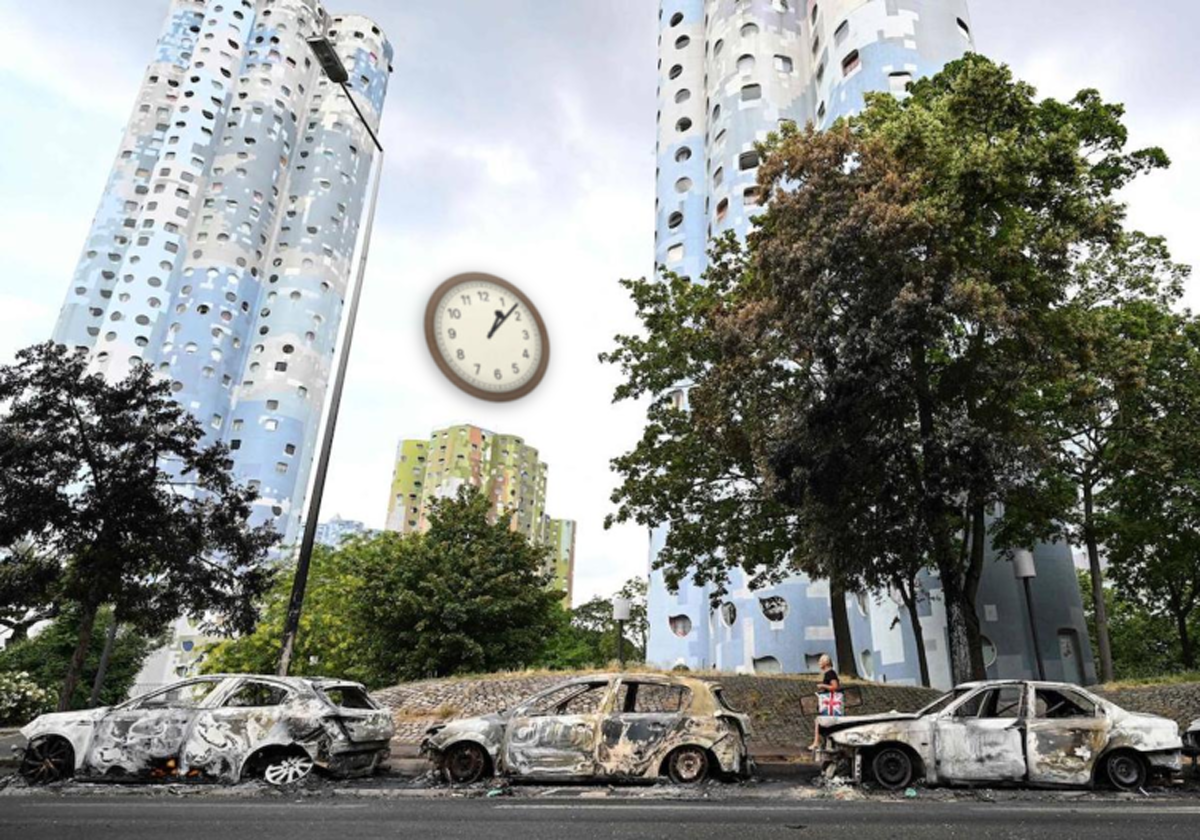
1:08
